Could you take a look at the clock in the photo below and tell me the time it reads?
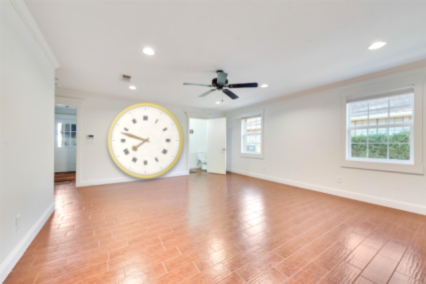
7:48
